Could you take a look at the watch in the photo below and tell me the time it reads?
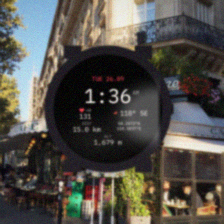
1:36
